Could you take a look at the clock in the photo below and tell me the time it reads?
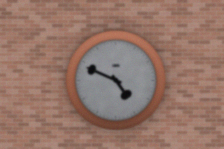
4:49
